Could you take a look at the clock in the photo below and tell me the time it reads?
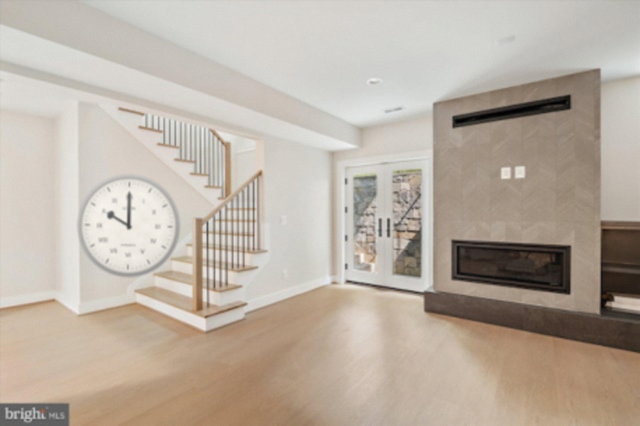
10:00
